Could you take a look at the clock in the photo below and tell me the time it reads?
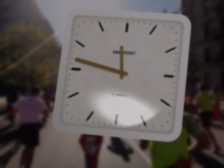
11:47
